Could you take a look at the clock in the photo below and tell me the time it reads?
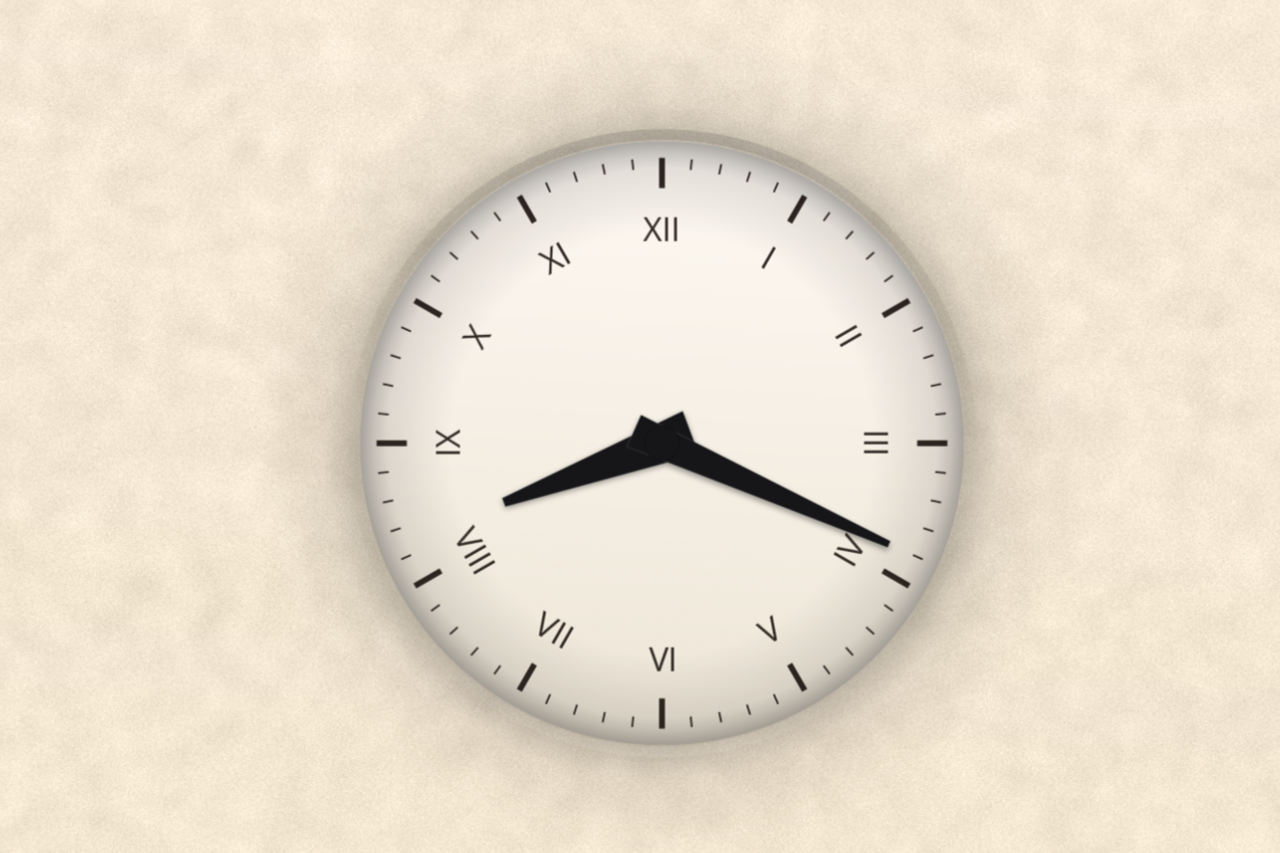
8:19
